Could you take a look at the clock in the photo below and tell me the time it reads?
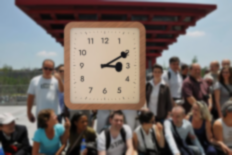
3:10
